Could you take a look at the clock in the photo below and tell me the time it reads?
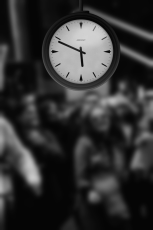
5:49
